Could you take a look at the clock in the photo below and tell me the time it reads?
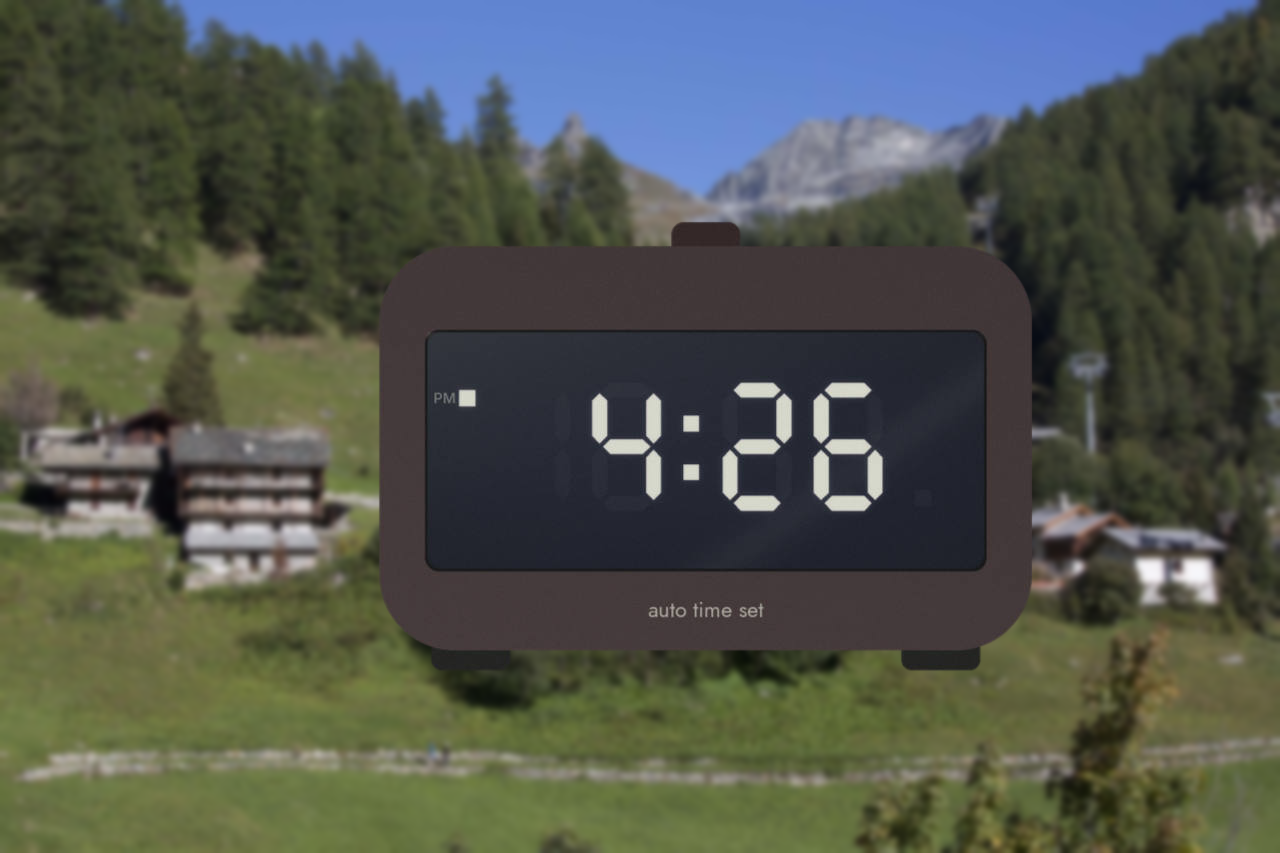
4:26
